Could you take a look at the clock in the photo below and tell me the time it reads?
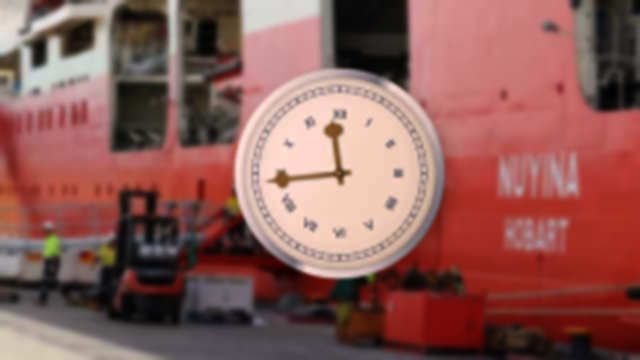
11:44
